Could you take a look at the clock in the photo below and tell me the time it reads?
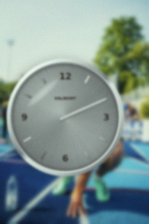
2:11
